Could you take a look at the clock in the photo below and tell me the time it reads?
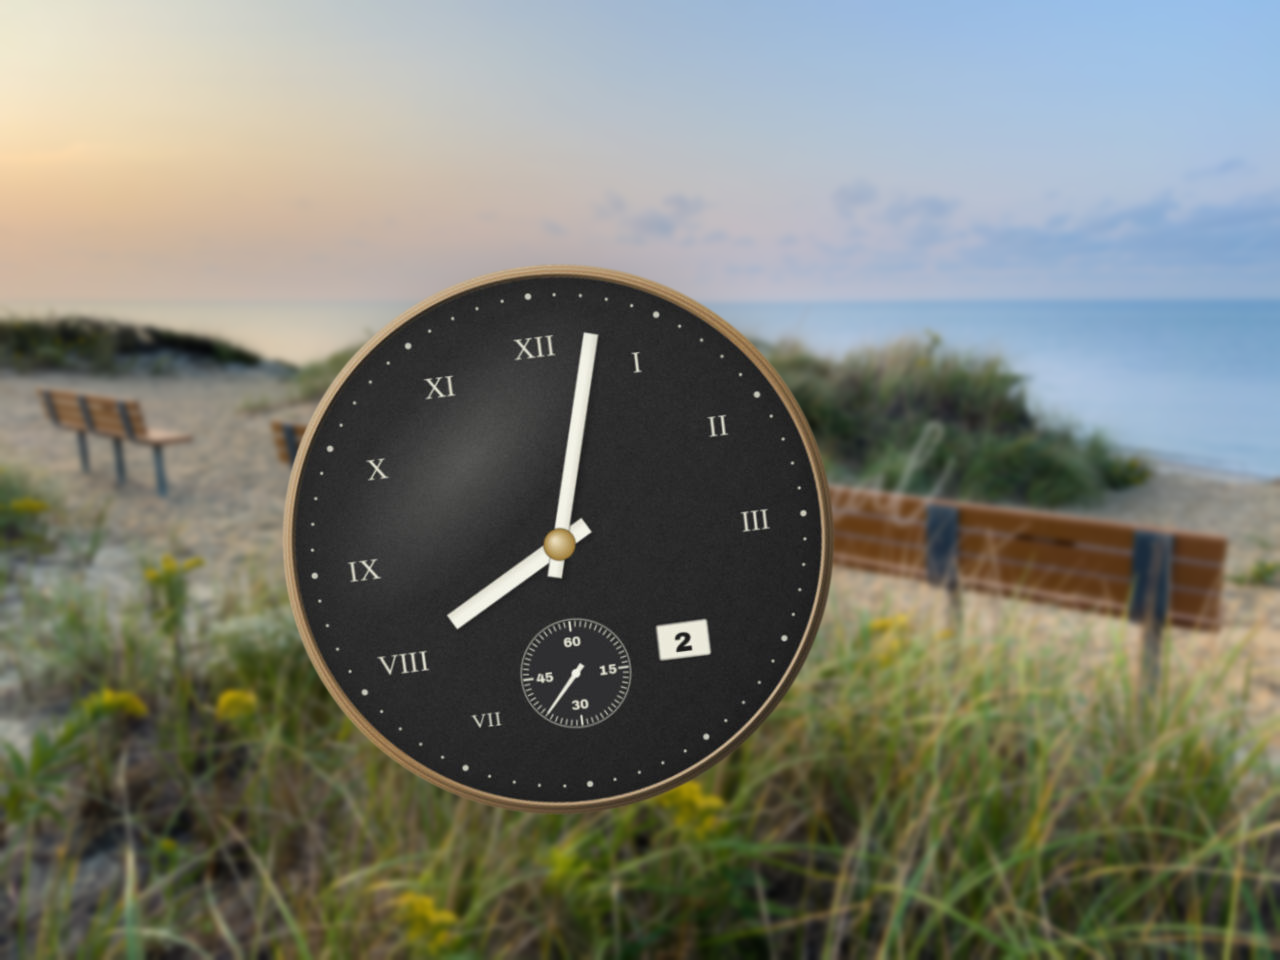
8:02:37
